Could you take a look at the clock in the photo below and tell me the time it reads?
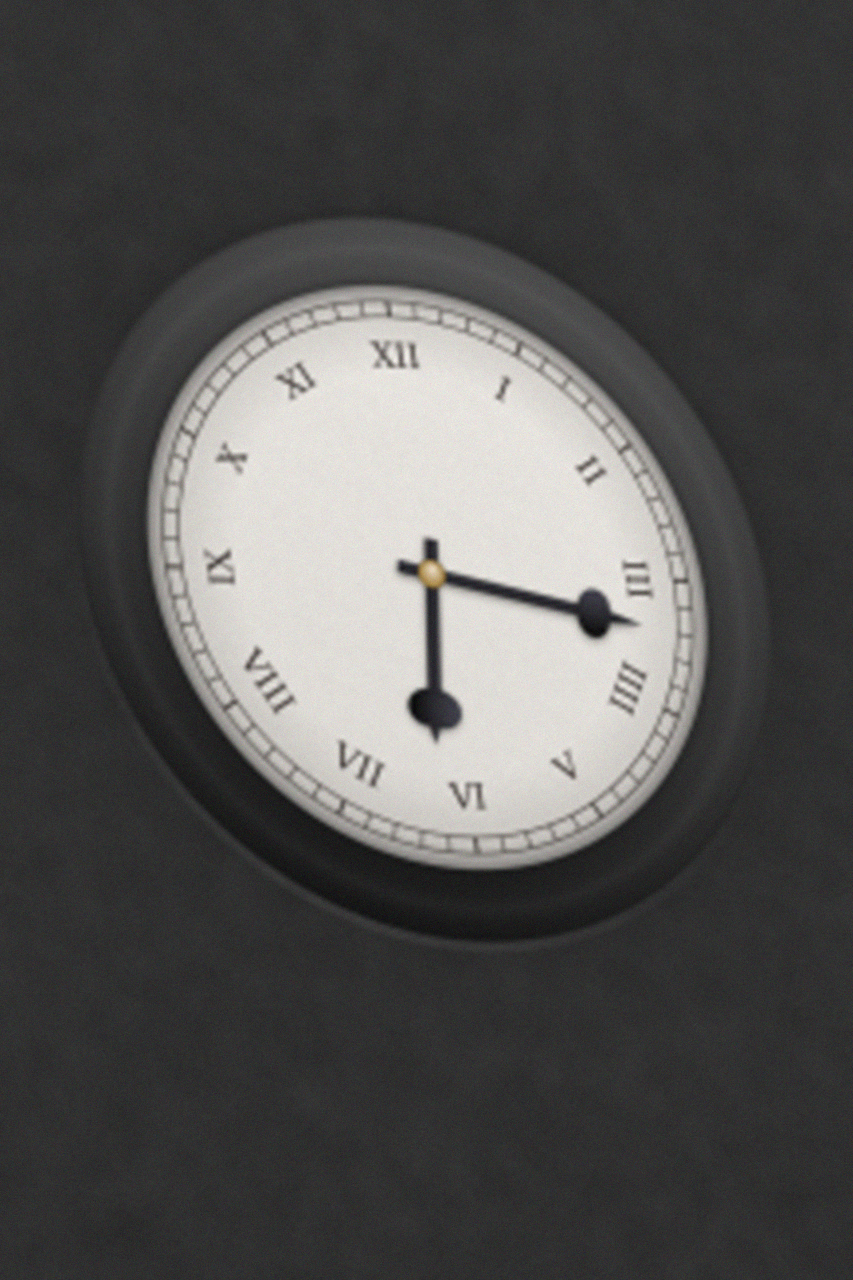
6:17
